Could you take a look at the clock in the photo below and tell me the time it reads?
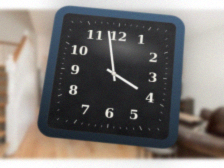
3:58
